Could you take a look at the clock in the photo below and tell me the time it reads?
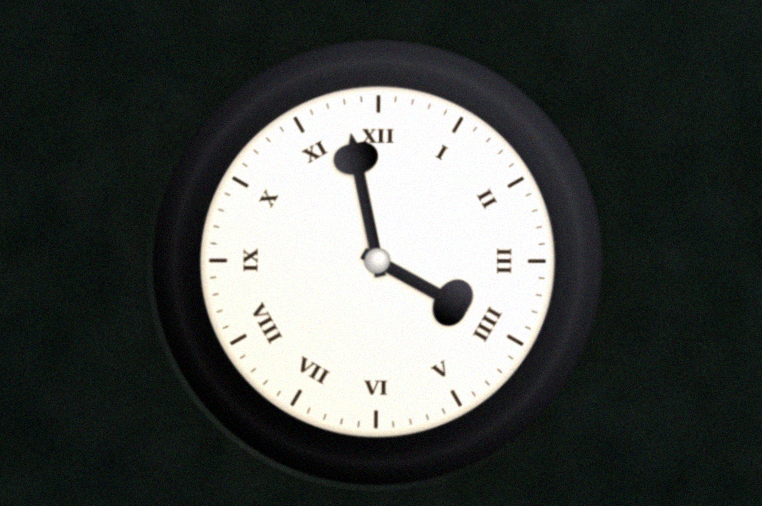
3:58
